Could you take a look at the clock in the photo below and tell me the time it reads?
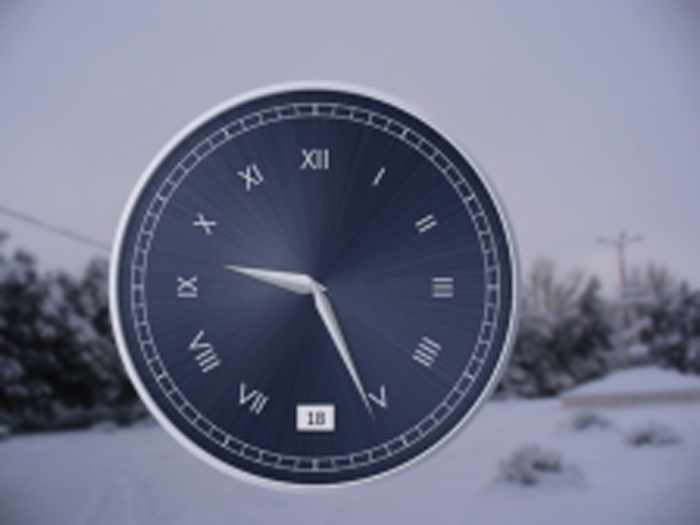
9:26
